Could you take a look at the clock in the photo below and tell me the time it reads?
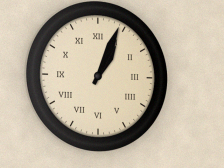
1:04
